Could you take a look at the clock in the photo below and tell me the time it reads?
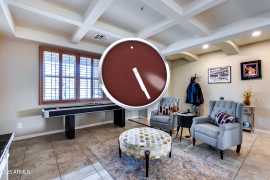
5:27
